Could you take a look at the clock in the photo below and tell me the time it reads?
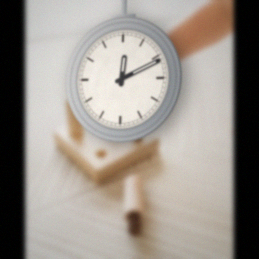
12:11
